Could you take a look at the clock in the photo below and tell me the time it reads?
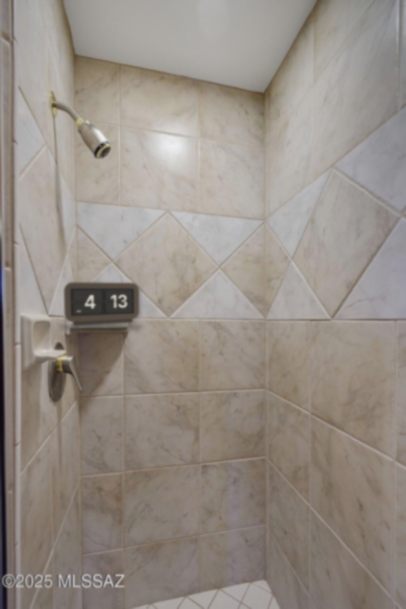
4:13
